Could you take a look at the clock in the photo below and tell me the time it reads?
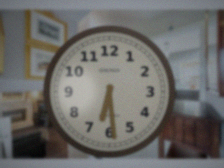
6:29
